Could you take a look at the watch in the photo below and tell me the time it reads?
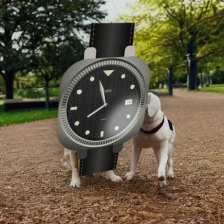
7:57
